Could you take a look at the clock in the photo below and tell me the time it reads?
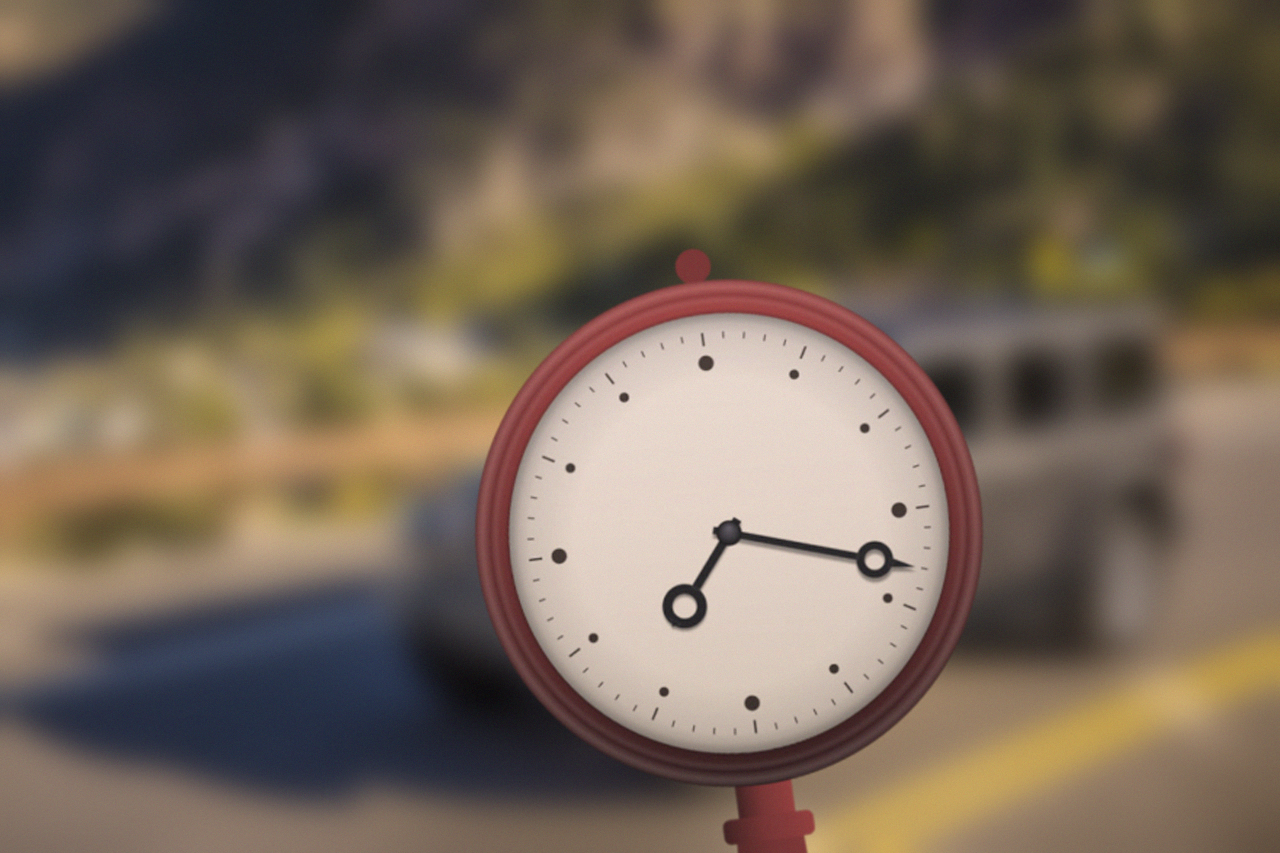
7:18
